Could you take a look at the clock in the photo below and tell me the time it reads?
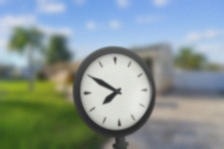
7:50
